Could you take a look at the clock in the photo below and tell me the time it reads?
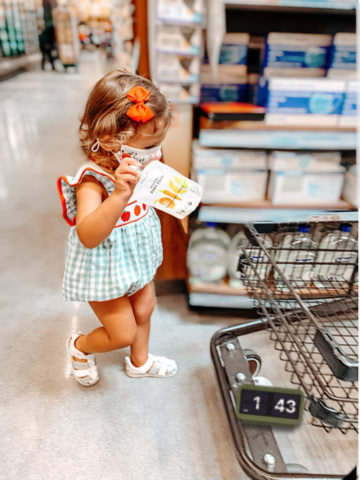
1:43
